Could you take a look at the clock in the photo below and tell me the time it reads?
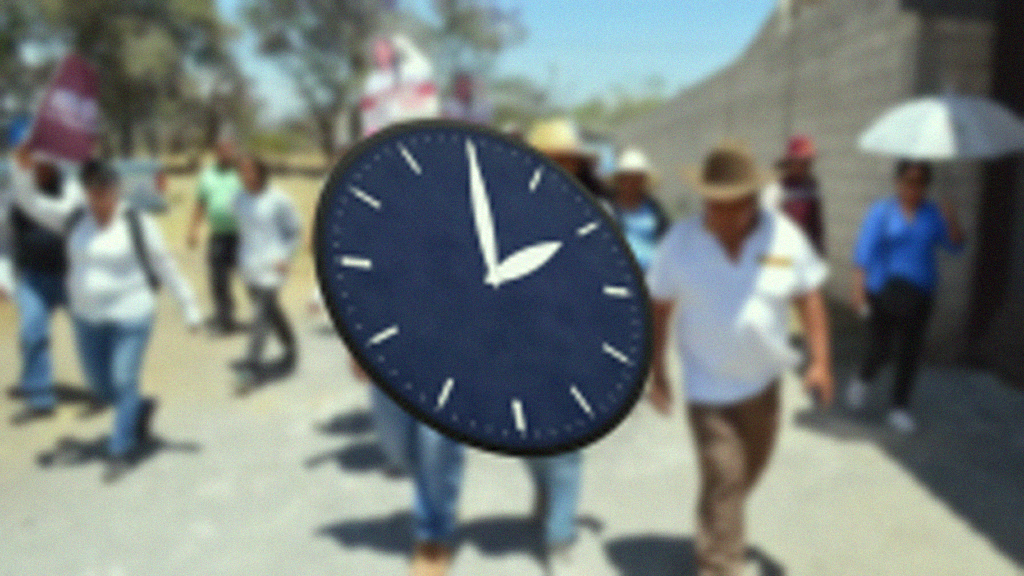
2:00
